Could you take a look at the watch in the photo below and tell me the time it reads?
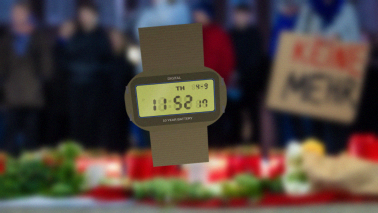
11:52:17
